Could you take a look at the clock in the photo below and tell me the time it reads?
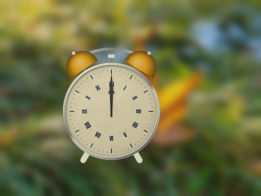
12:00
